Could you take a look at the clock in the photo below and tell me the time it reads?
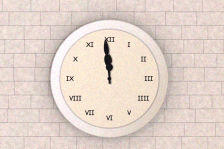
11:59
